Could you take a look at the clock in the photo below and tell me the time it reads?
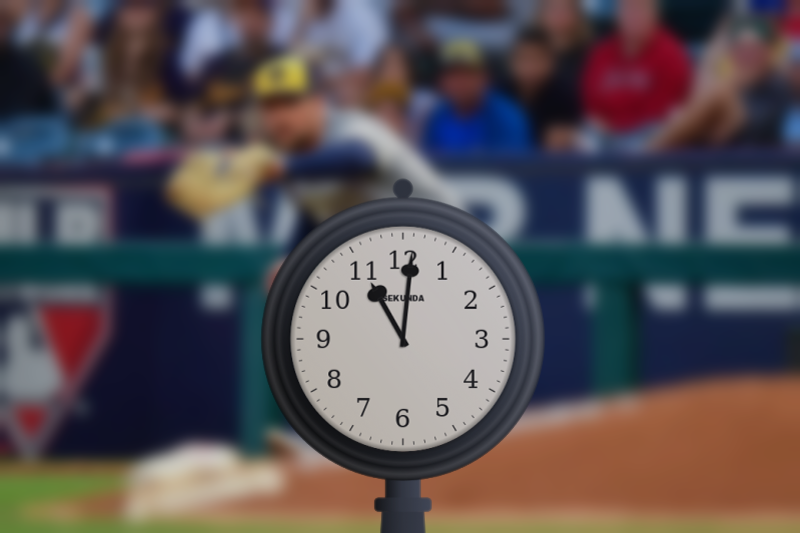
11:01
